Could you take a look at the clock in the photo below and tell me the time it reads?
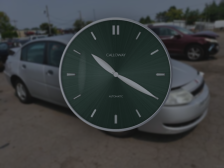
10:20
